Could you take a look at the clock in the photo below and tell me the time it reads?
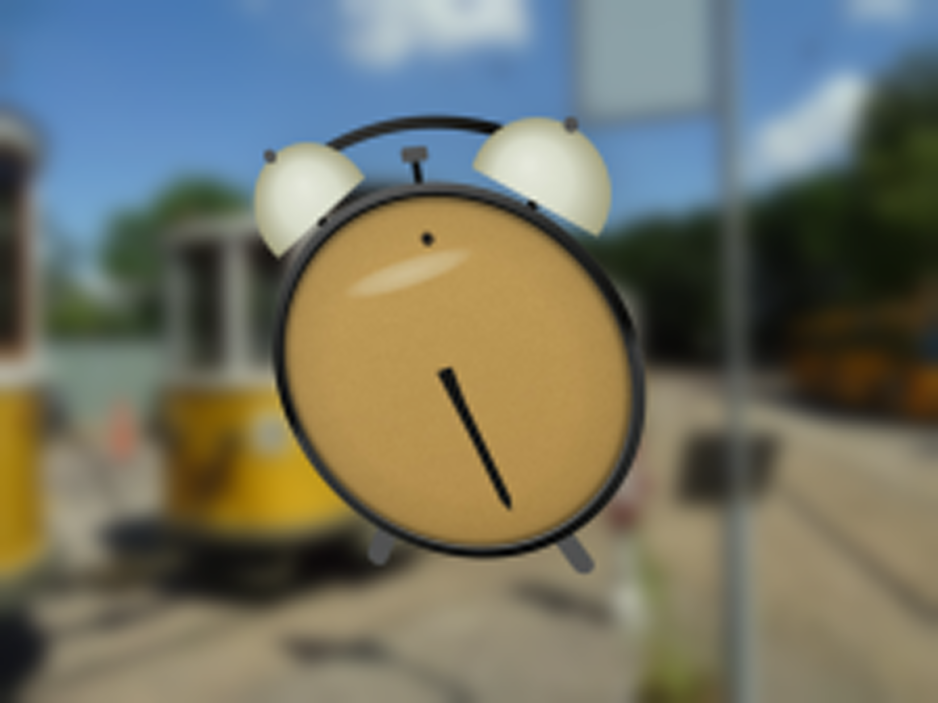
5:27
